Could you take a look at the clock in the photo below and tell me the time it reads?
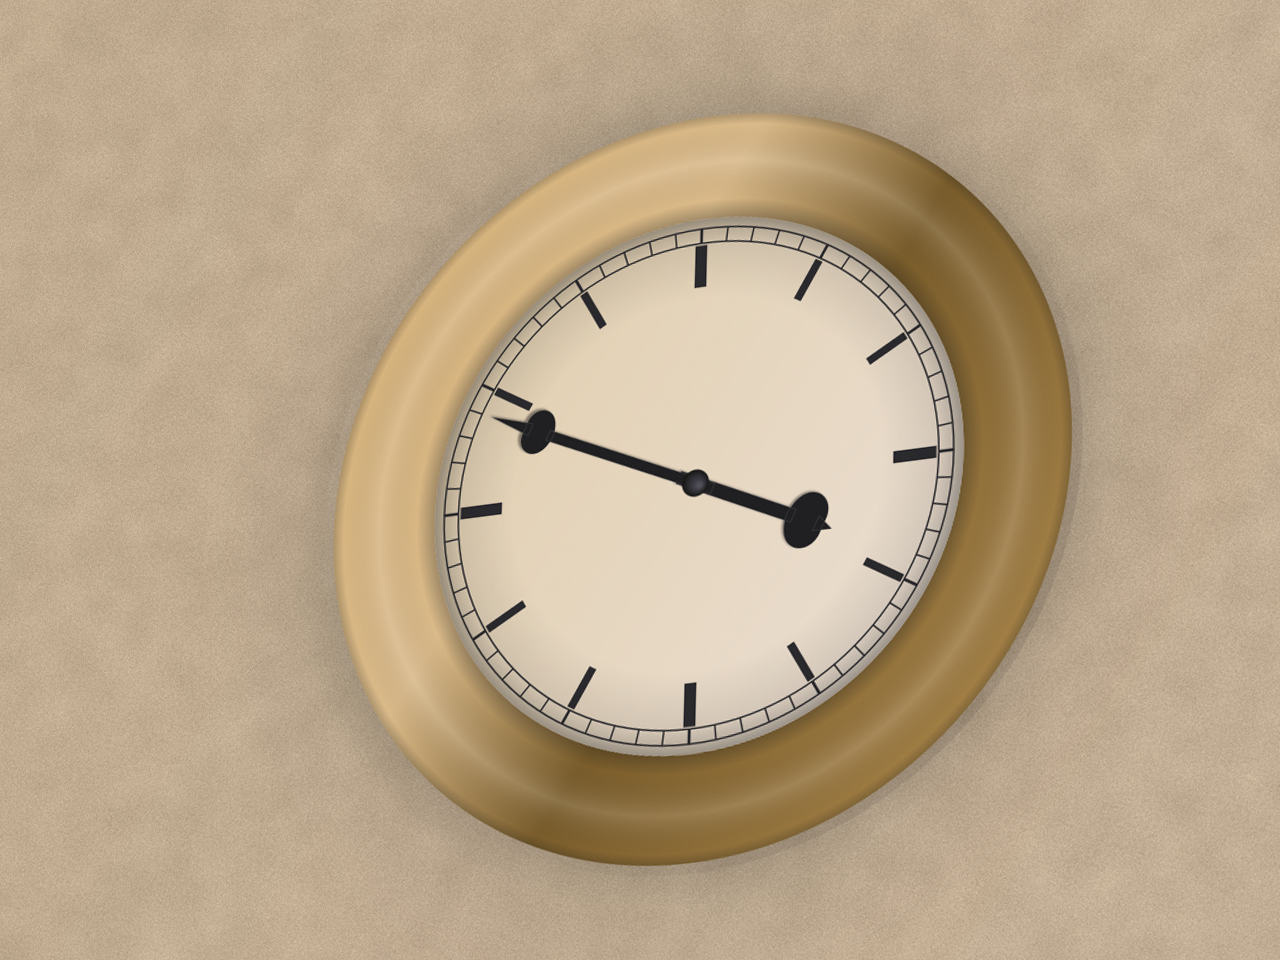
3:49
